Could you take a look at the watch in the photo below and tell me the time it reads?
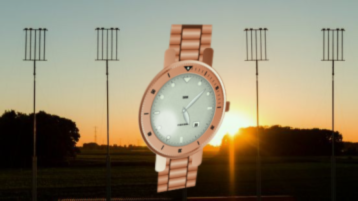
5:08
